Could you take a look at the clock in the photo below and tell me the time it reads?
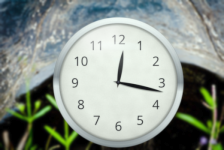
12:17
